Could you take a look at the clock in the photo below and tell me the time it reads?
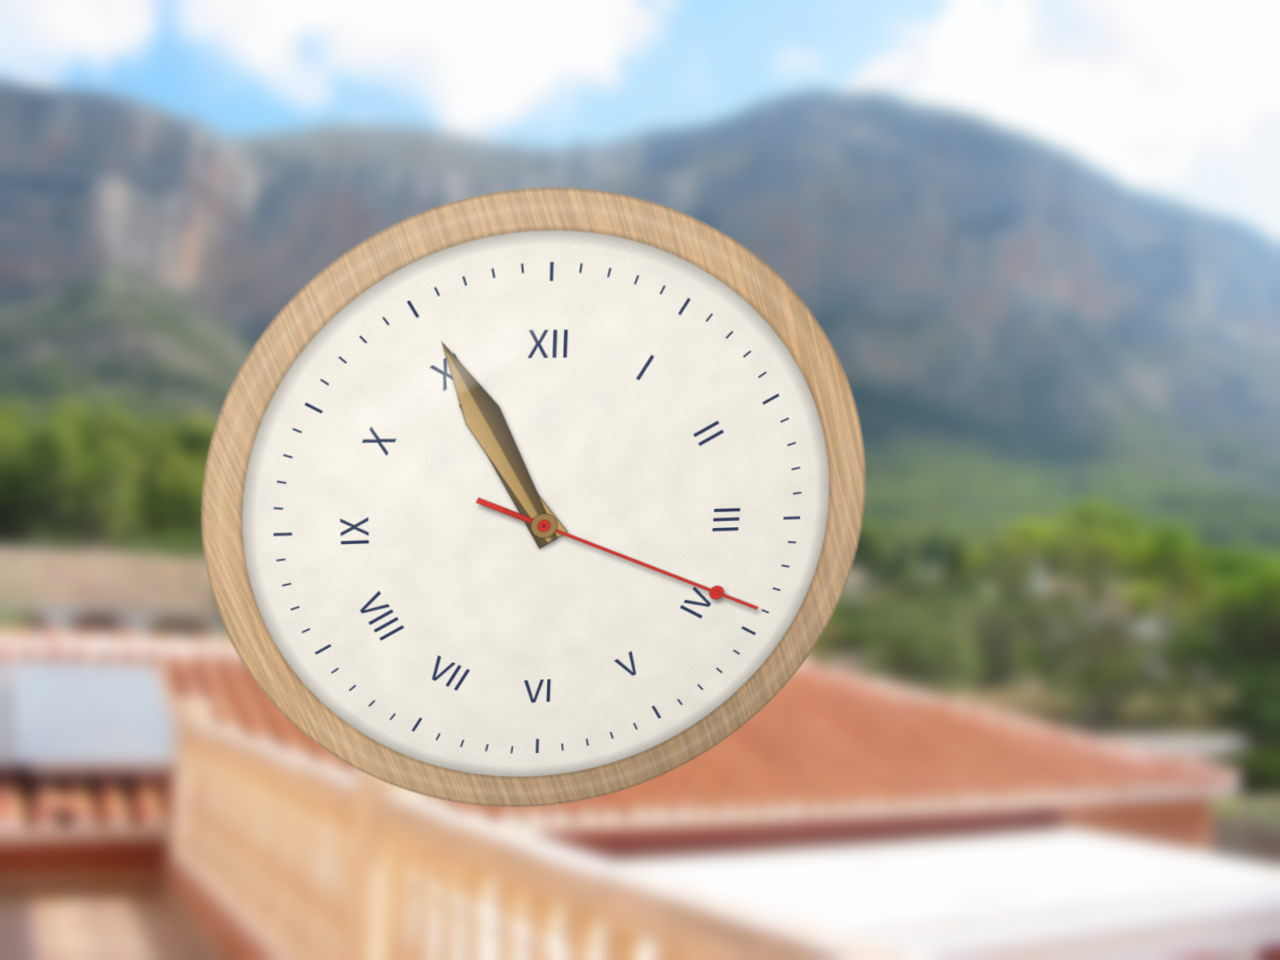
10:55:19
